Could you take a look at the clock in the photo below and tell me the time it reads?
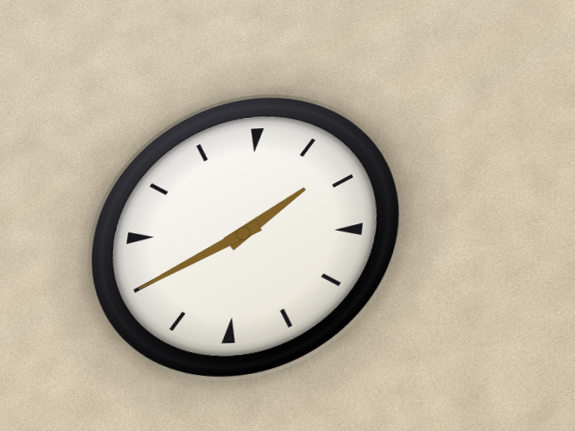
1:40
